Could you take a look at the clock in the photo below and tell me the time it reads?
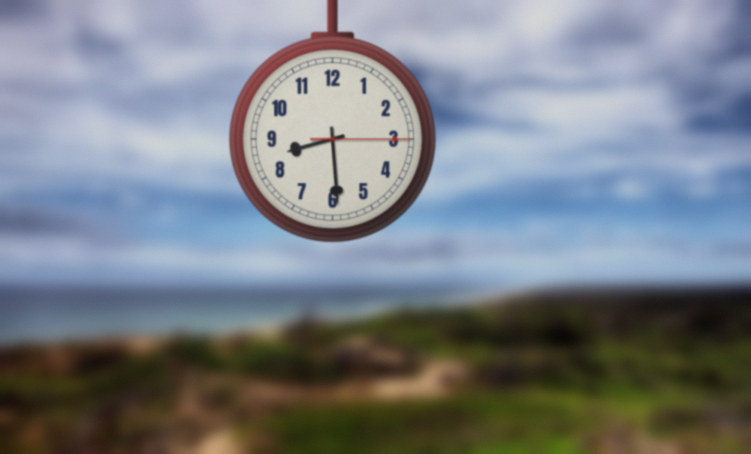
8:29:15
